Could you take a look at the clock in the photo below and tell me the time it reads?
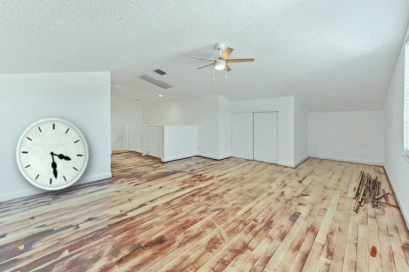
3:28
